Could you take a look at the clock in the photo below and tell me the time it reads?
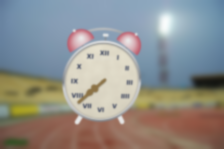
7:38
